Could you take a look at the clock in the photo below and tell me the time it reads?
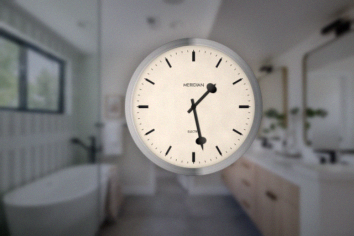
1:28
